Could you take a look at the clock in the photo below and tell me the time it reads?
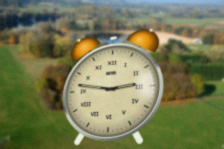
2:47
